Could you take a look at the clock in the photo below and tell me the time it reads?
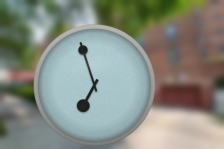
6:57
